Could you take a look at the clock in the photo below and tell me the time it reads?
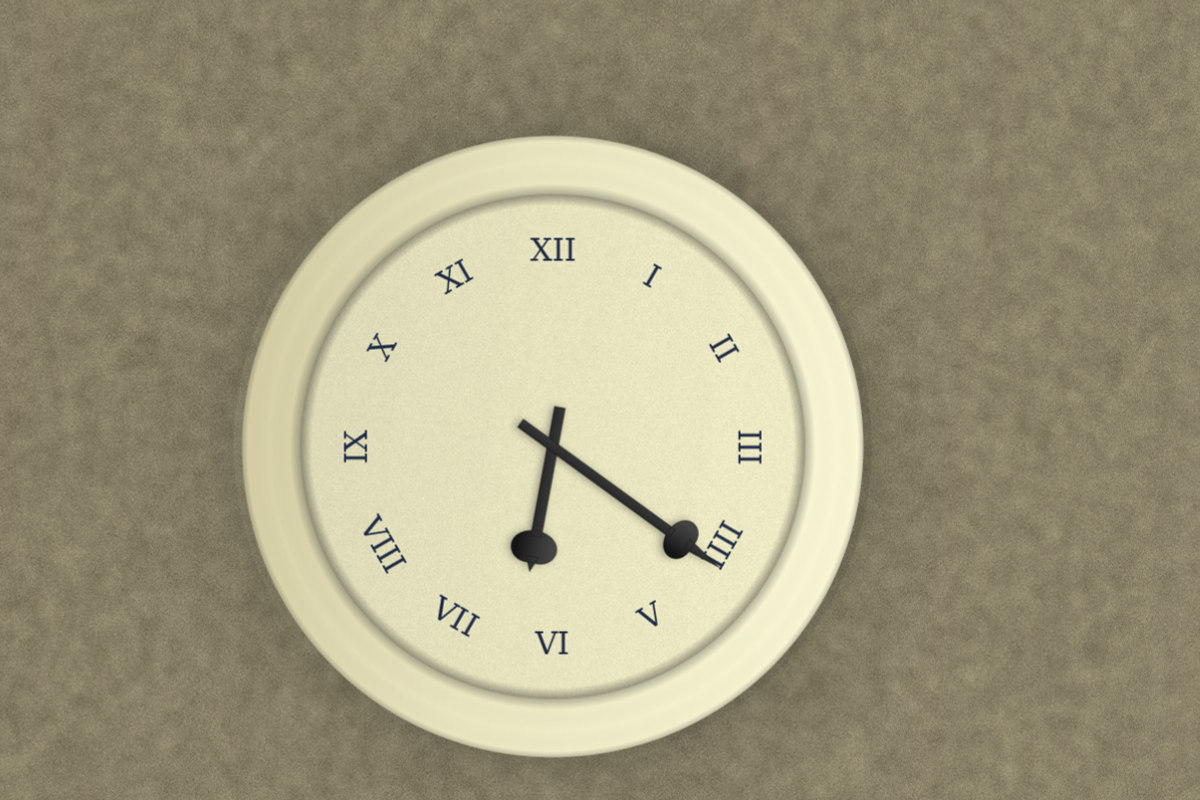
6:21
